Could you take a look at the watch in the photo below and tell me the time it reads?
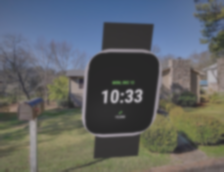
10:33
